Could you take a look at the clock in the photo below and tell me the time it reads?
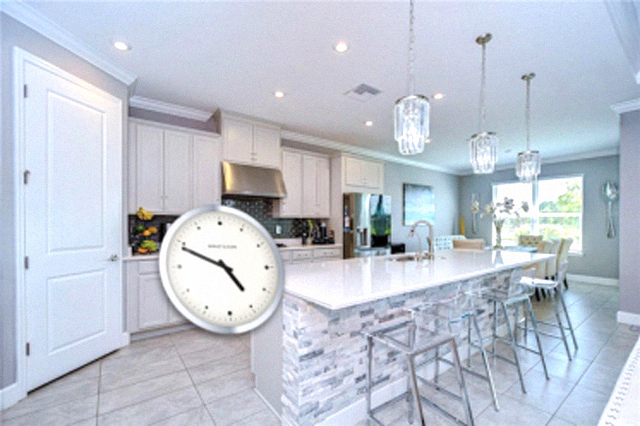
4:49
